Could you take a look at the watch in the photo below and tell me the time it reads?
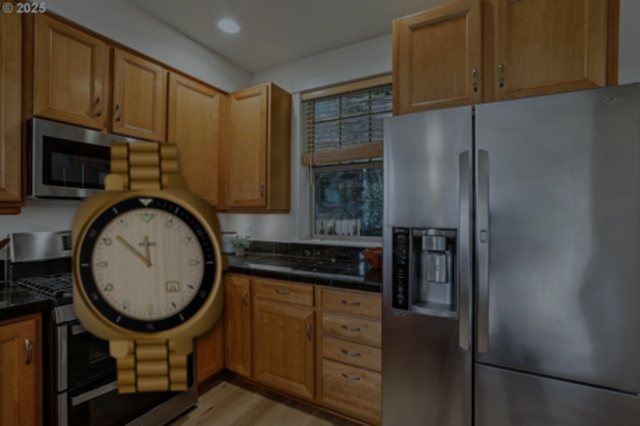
11:52
